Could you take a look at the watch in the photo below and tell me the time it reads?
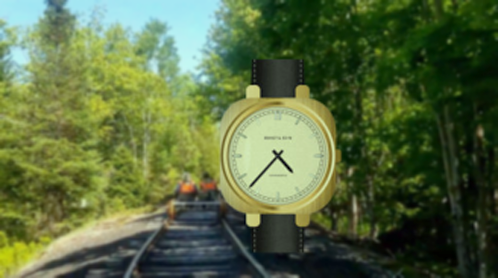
4:37
